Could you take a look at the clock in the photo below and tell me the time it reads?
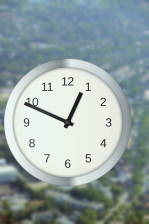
12:49
